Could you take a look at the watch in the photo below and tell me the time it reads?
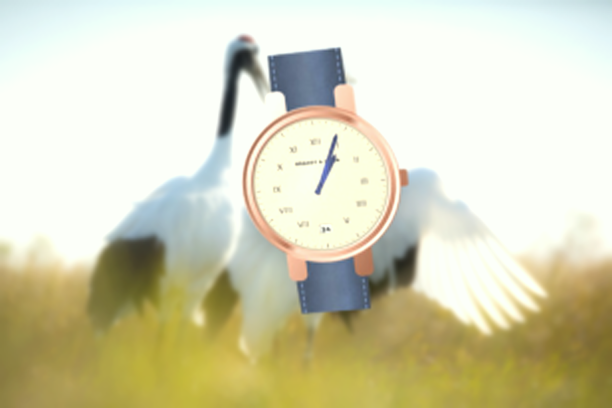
1:04
